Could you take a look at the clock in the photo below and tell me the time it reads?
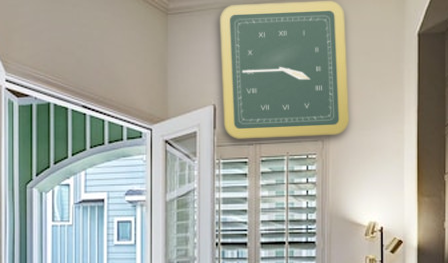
3:45
